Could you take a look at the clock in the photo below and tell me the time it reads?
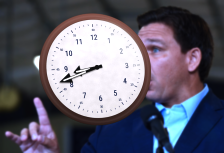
8:42
